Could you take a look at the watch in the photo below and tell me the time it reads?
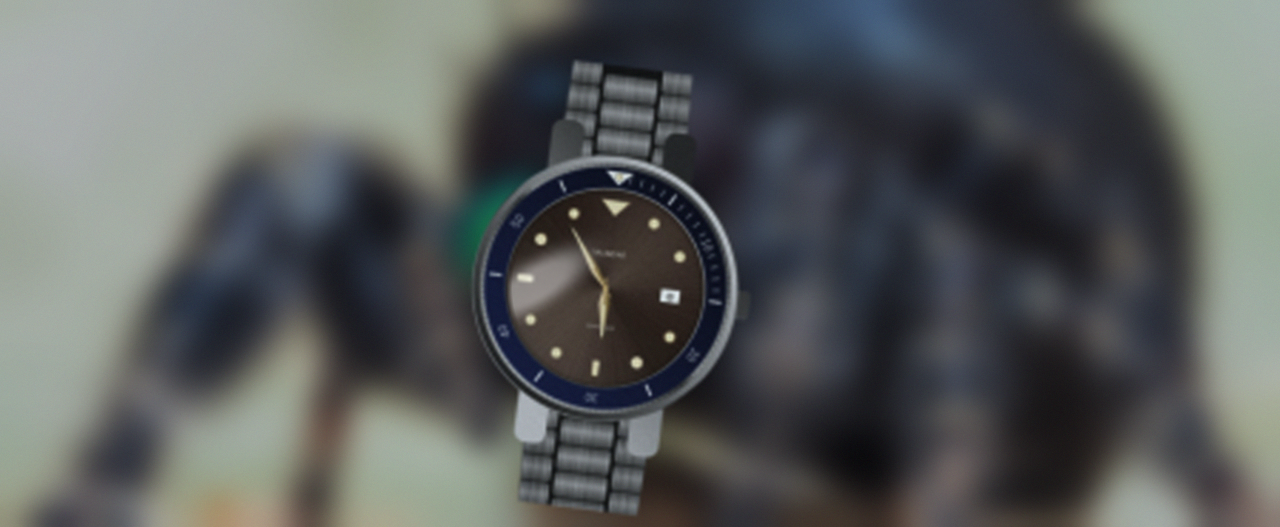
5:54
